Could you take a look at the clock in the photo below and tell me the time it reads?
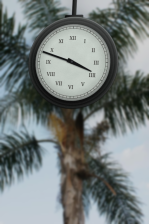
3:48
